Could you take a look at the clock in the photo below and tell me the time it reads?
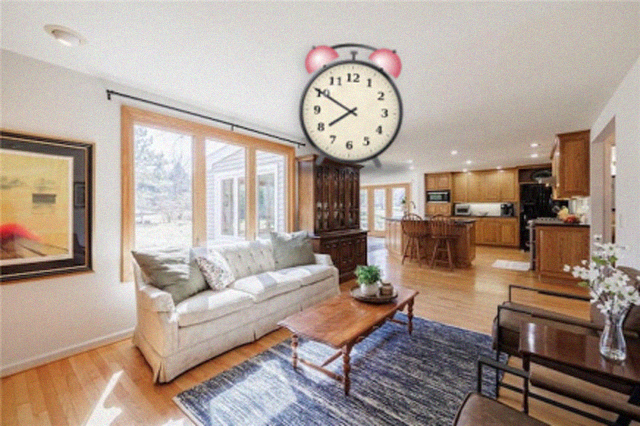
7:50
